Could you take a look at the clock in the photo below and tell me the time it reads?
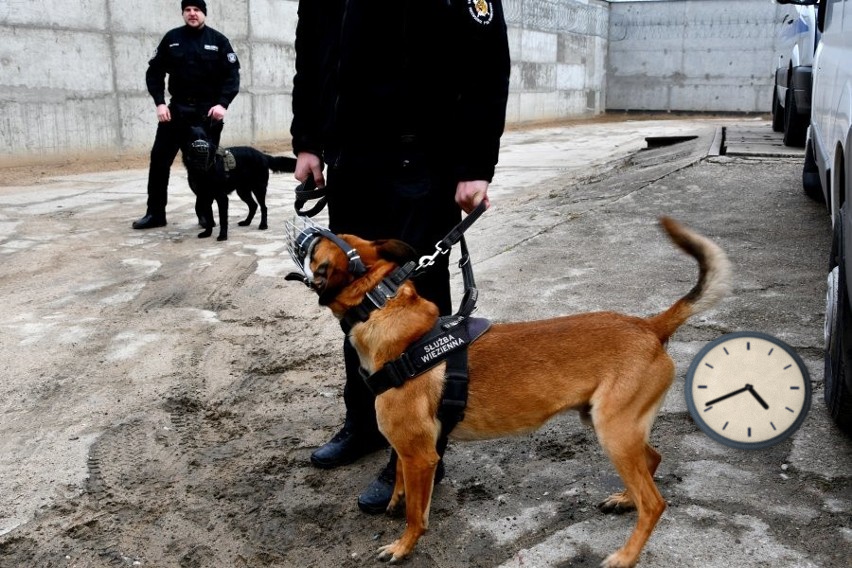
4:41
